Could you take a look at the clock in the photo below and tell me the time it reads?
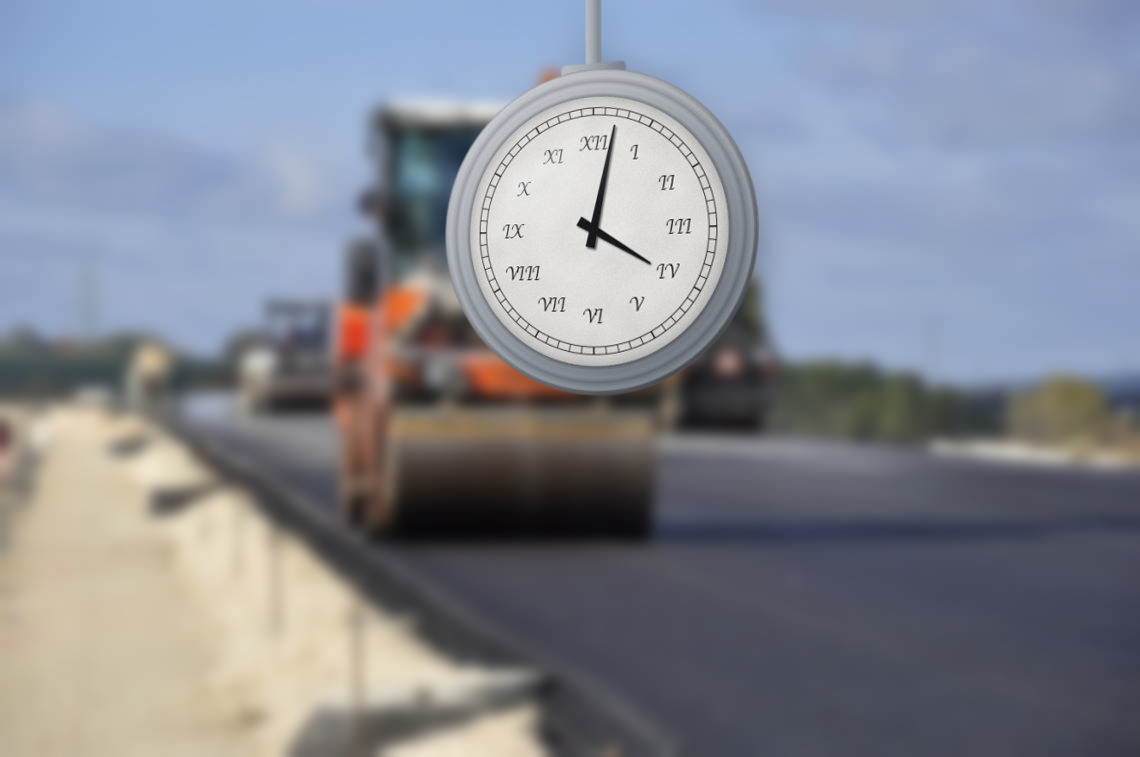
4:02
